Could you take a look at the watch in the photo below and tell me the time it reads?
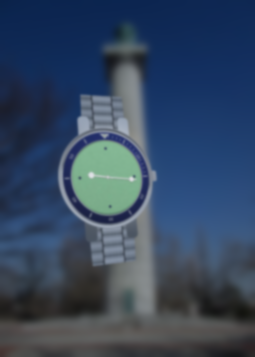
9:16
